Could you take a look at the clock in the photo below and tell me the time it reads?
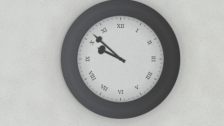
9:52
